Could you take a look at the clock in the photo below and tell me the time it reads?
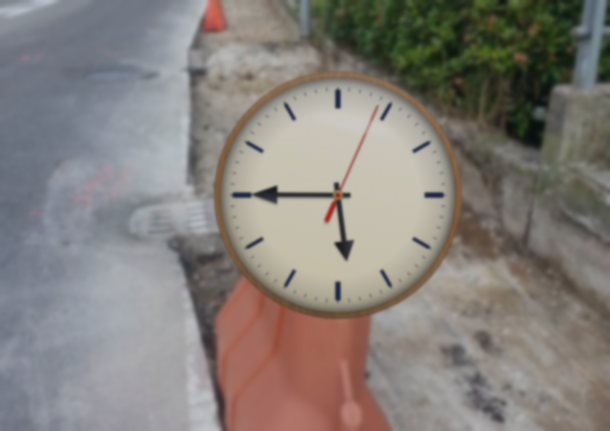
5:45:04
